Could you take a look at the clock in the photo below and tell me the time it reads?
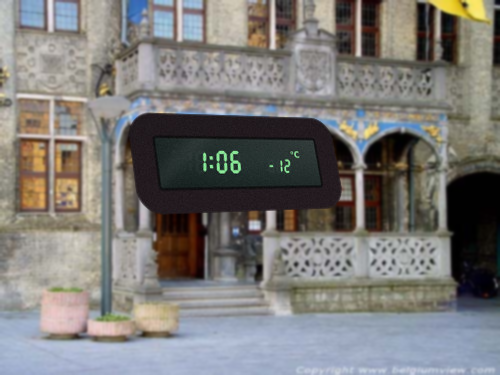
1:06
